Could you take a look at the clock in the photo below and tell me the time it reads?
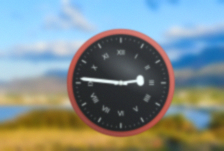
2:46
